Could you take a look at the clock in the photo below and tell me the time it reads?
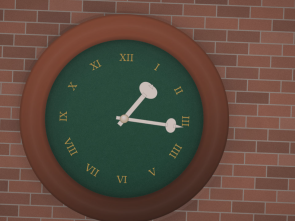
1:16
